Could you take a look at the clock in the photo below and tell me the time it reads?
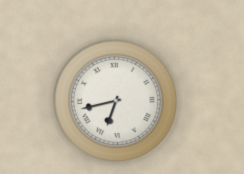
6:43
